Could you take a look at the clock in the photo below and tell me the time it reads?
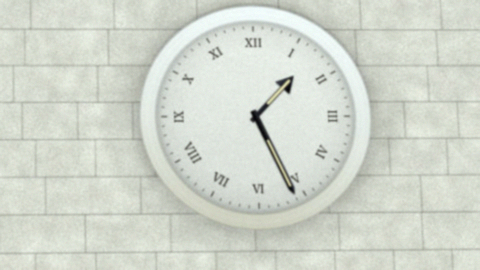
1:26
